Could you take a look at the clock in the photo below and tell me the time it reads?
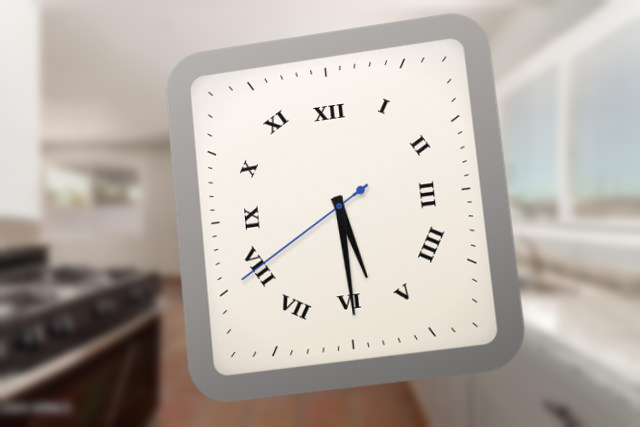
5:29:40
